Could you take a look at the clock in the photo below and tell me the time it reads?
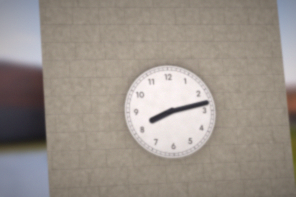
8:13
